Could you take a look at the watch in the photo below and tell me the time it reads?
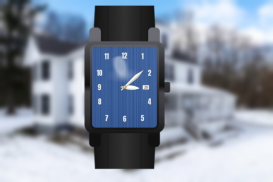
3:08
